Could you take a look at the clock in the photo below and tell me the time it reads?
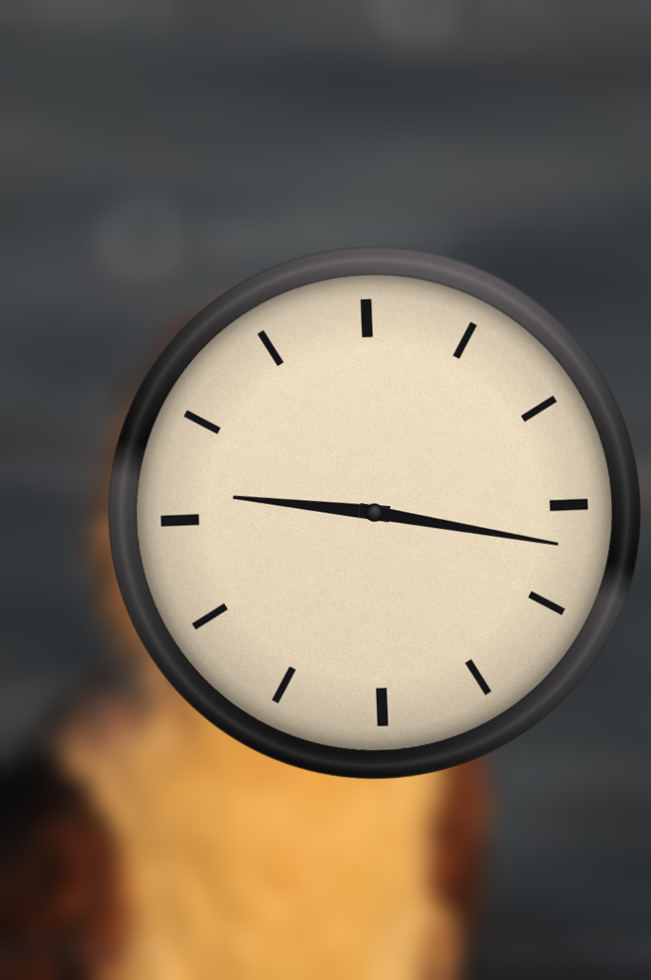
9:17
